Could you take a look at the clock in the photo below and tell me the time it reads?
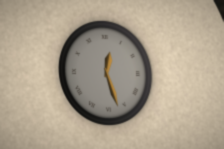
12:27
